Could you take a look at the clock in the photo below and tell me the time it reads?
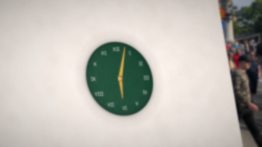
6:03
